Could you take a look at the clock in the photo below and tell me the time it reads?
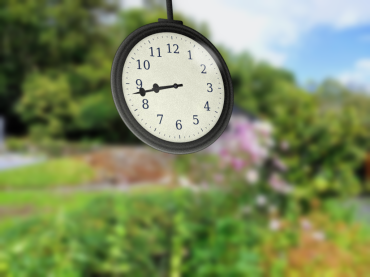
8:43
